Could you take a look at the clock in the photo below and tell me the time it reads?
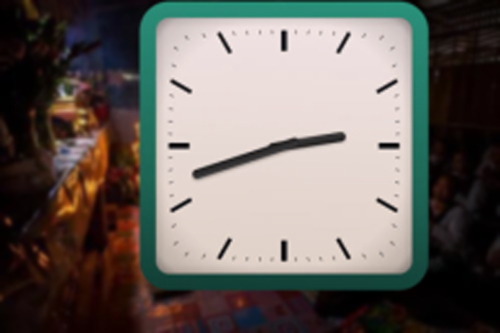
2:42
